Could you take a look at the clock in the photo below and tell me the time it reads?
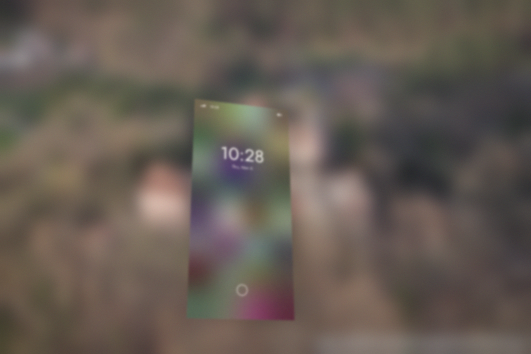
10:28
